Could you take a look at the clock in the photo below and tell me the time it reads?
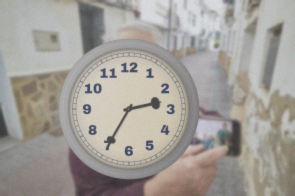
2:35
